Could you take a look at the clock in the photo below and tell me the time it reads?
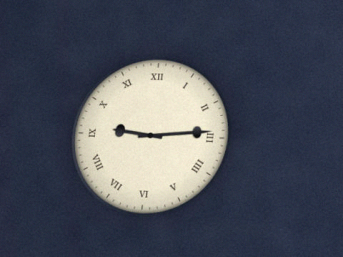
9:14
